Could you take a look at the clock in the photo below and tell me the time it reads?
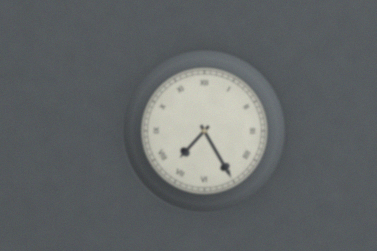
7:25
